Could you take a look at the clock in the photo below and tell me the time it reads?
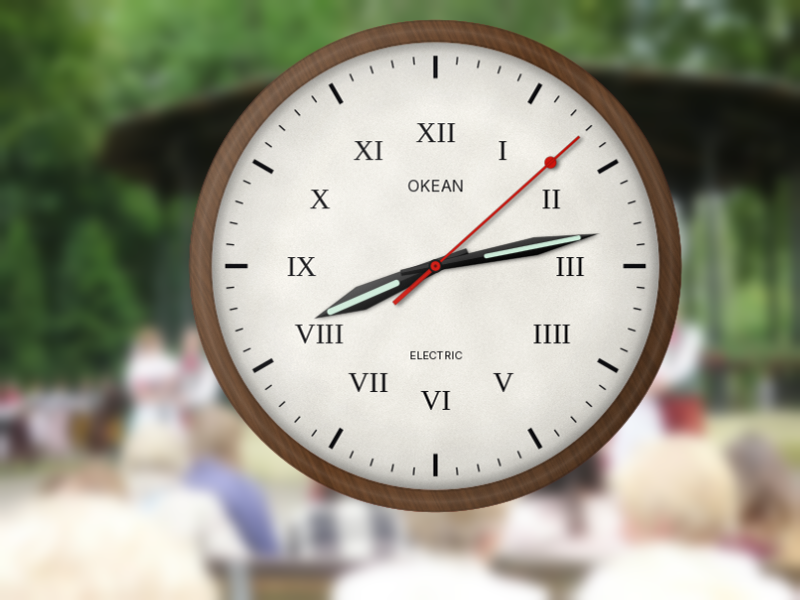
8:13:08
